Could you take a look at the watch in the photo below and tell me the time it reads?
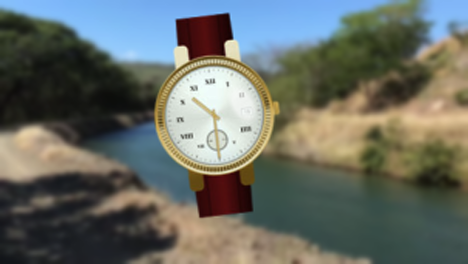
10:30
